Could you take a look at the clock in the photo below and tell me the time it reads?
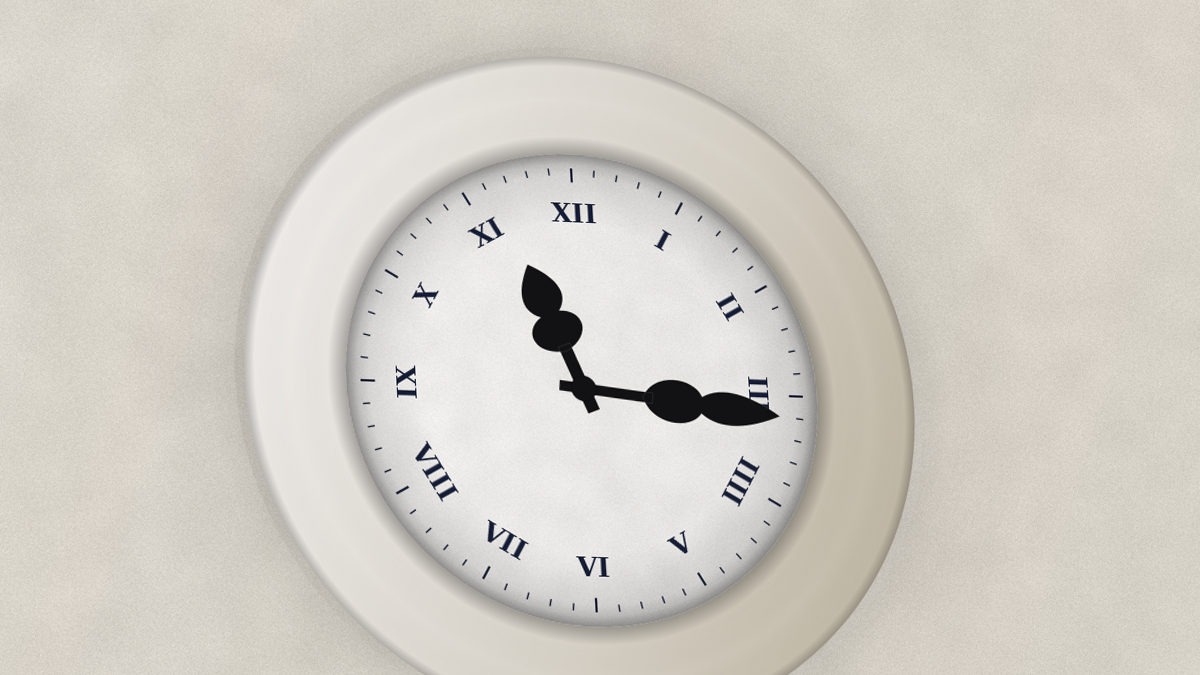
11:16
